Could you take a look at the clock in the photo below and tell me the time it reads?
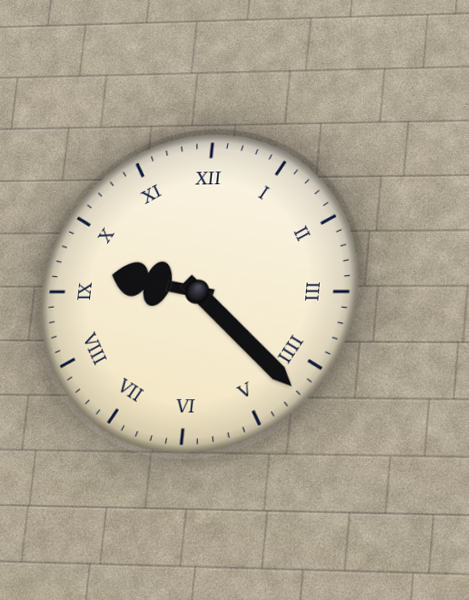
9:22
